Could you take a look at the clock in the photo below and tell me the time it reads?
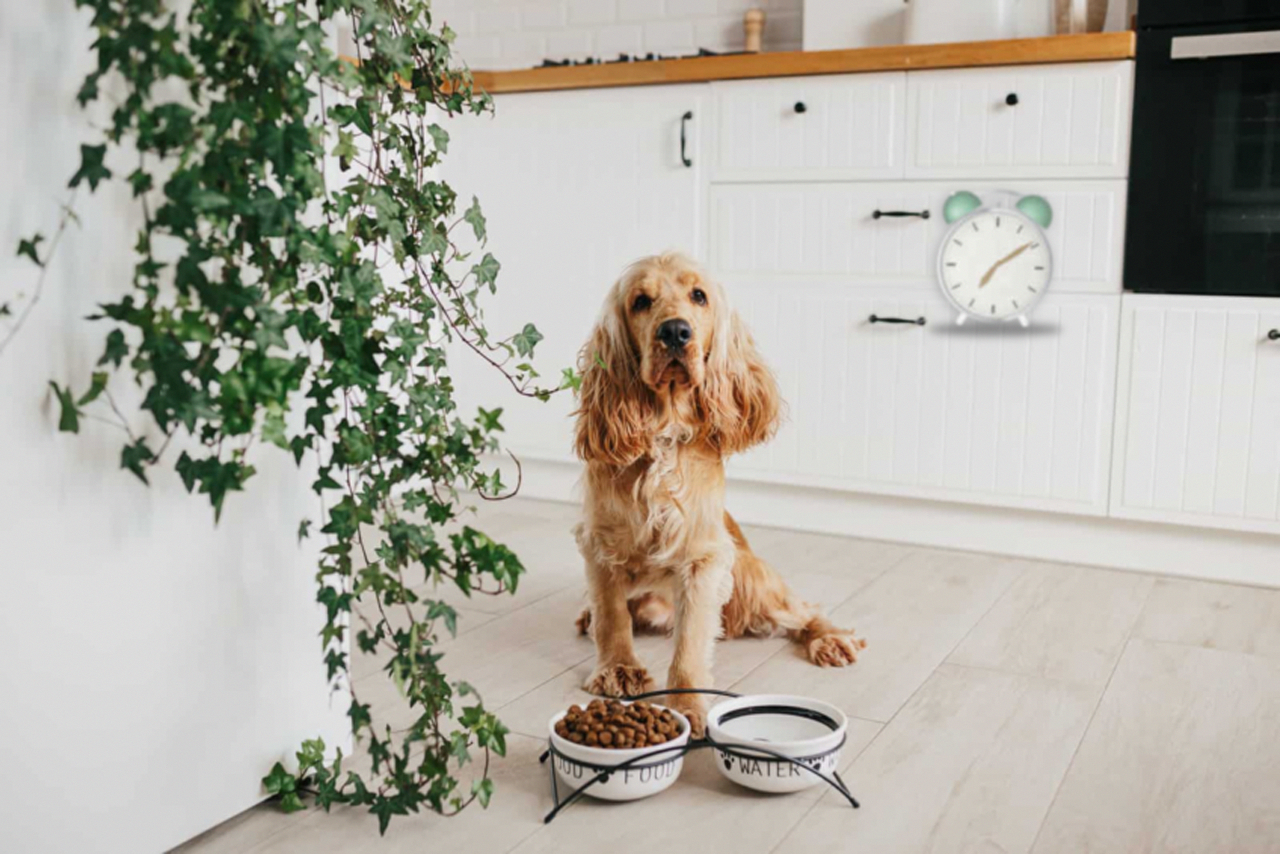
7:09
